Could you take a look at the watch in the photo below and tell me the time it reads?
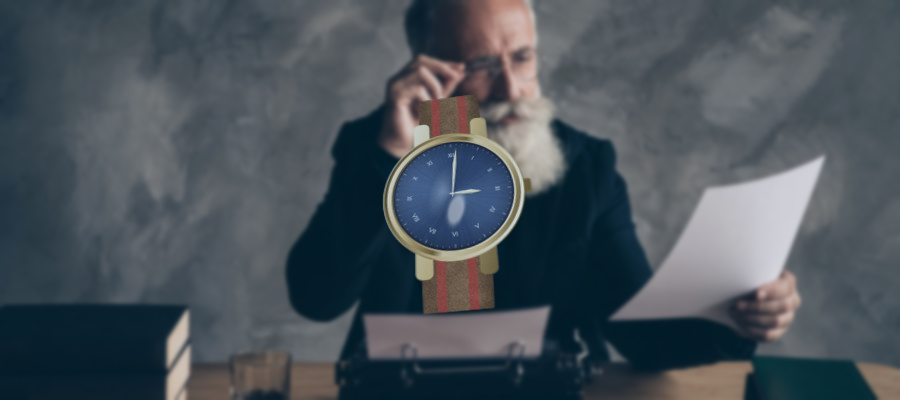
3:01
